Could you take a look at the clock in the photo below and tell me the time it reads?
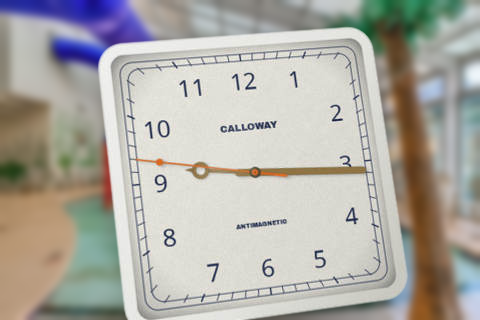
9:15:47
